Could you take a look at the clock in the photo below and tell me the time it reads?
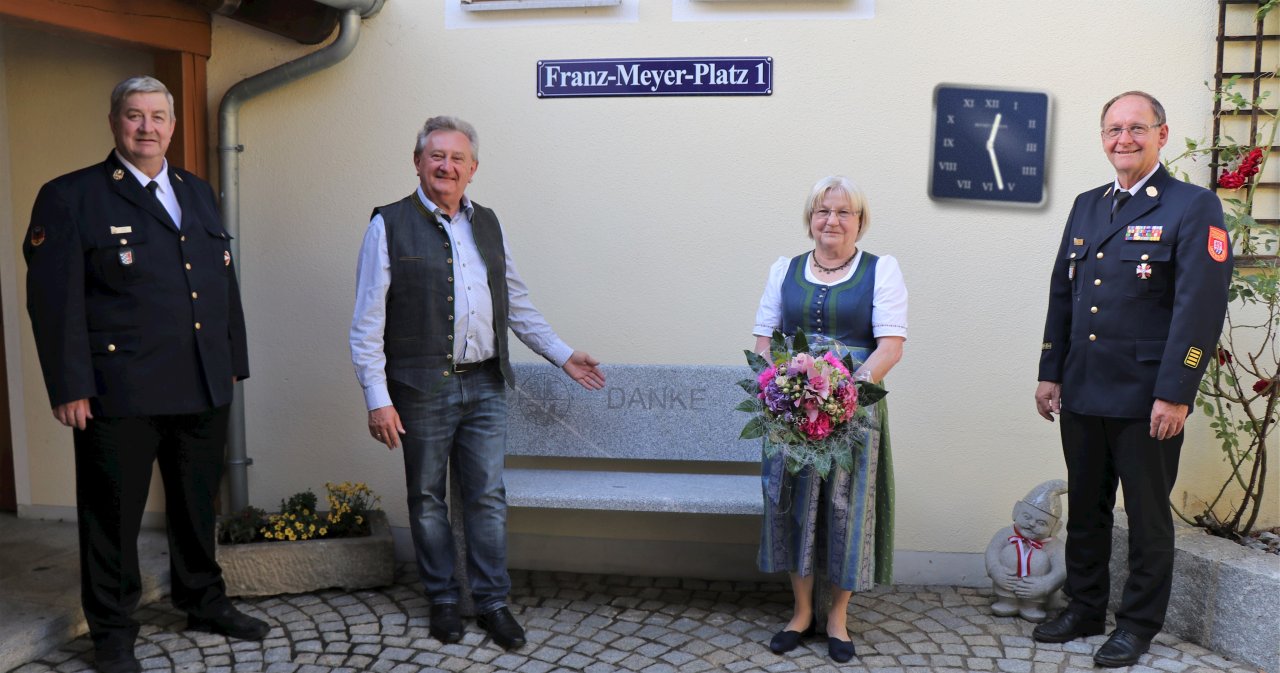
12:27
